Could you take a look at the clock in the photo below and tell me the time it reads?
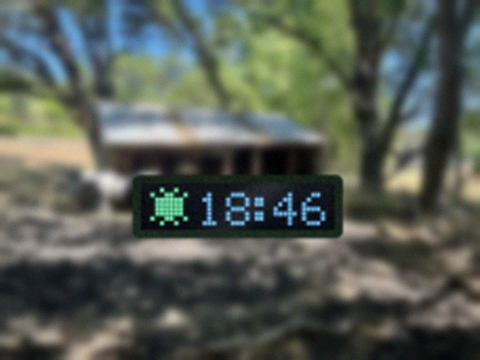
18:46
